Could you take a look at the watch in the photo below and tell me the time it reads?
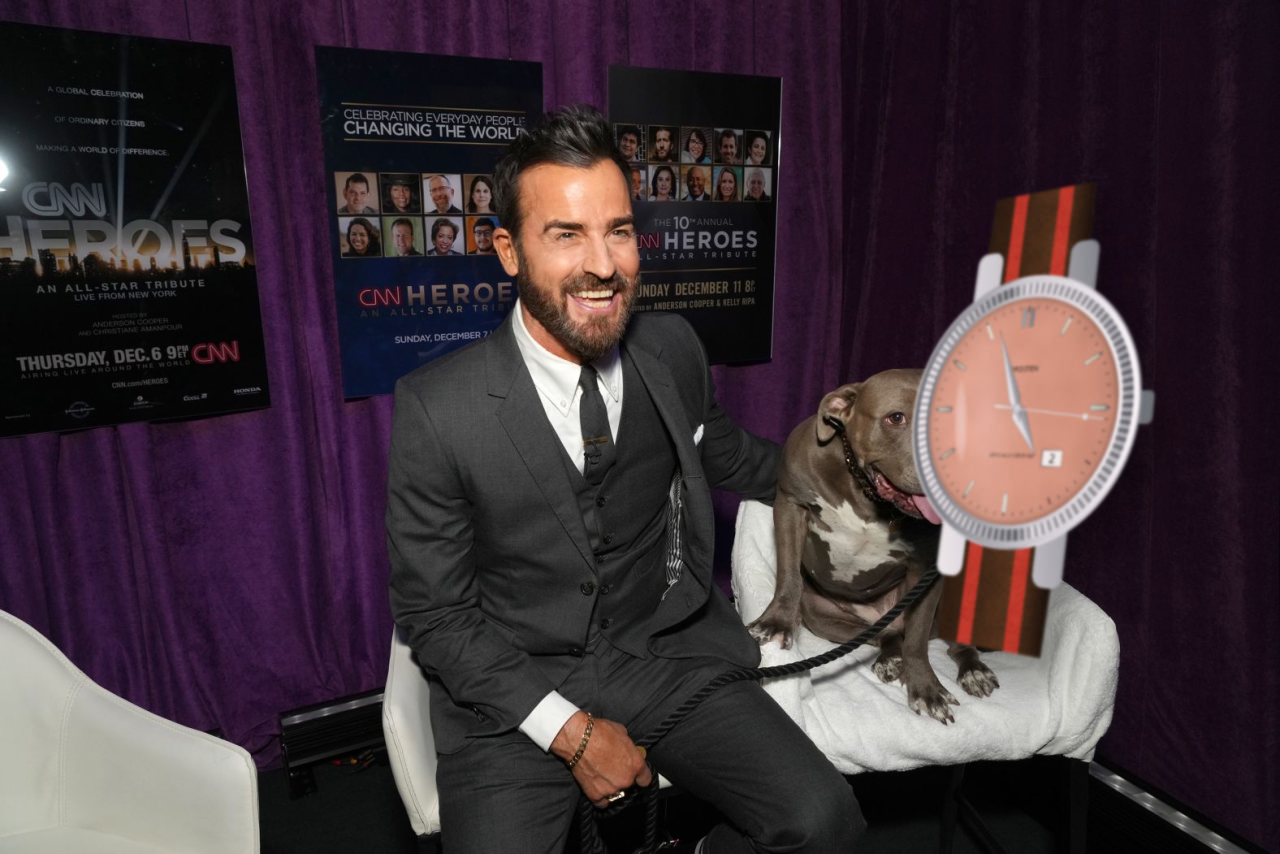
4:56:16
